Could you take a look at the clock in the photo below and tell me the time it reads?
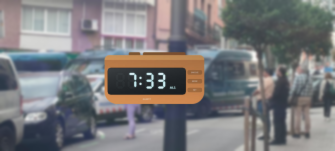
7:33
